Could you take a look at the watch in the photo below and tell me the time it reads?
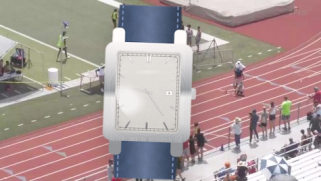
9:24
